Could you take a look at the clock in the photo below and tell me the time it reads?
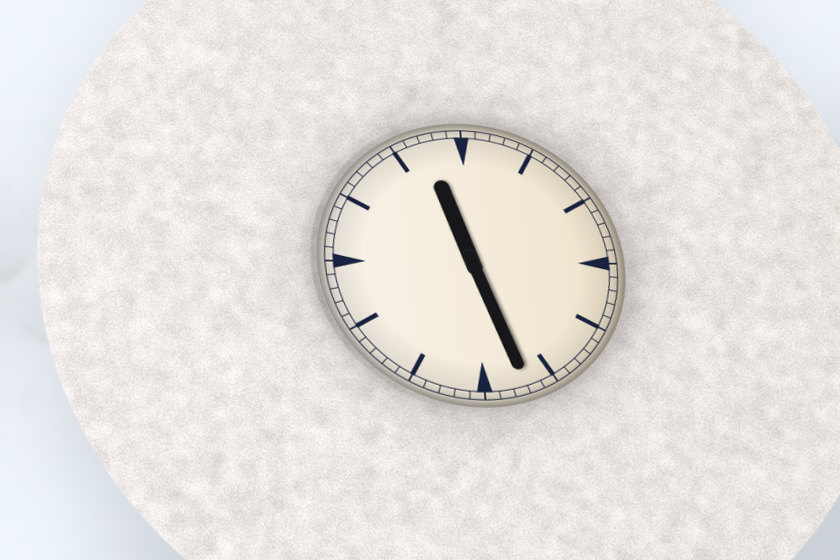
11:27
